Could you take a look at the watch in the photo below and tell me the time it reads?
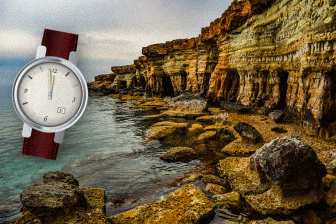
11:58
